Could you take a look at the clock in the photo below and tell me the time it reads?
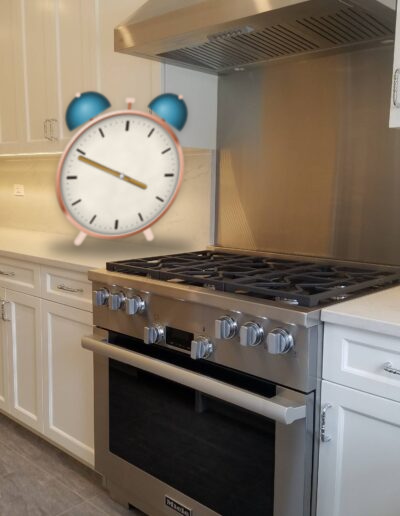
3:49
